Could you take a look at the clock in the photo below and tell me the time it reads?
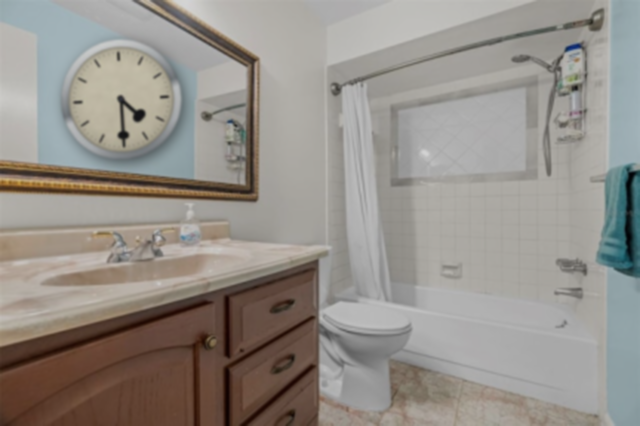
4:30
